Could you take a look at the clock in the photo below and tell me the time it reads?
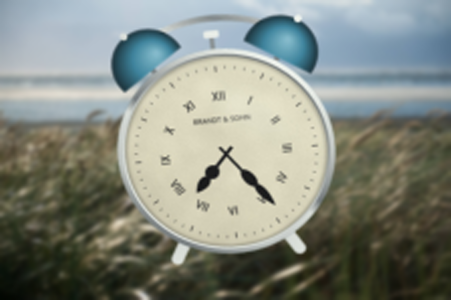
7:24
